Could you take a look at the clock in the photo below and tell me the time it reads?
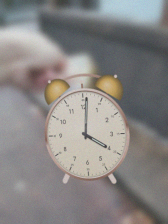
4:01
